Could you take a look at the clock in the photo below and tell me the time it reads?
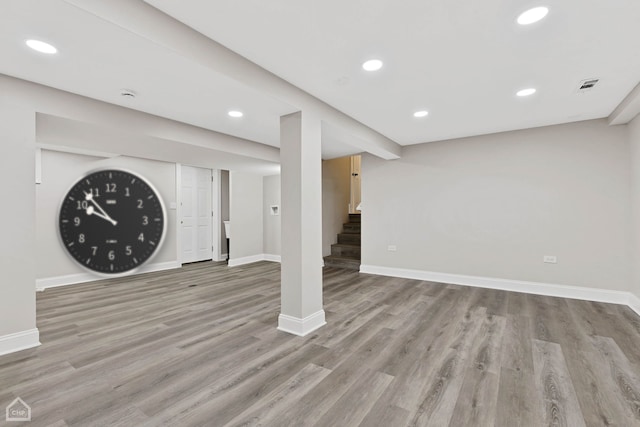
9:53
